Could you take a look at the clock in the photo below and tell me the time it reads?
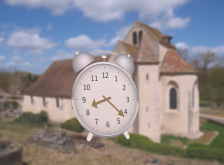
8:22
